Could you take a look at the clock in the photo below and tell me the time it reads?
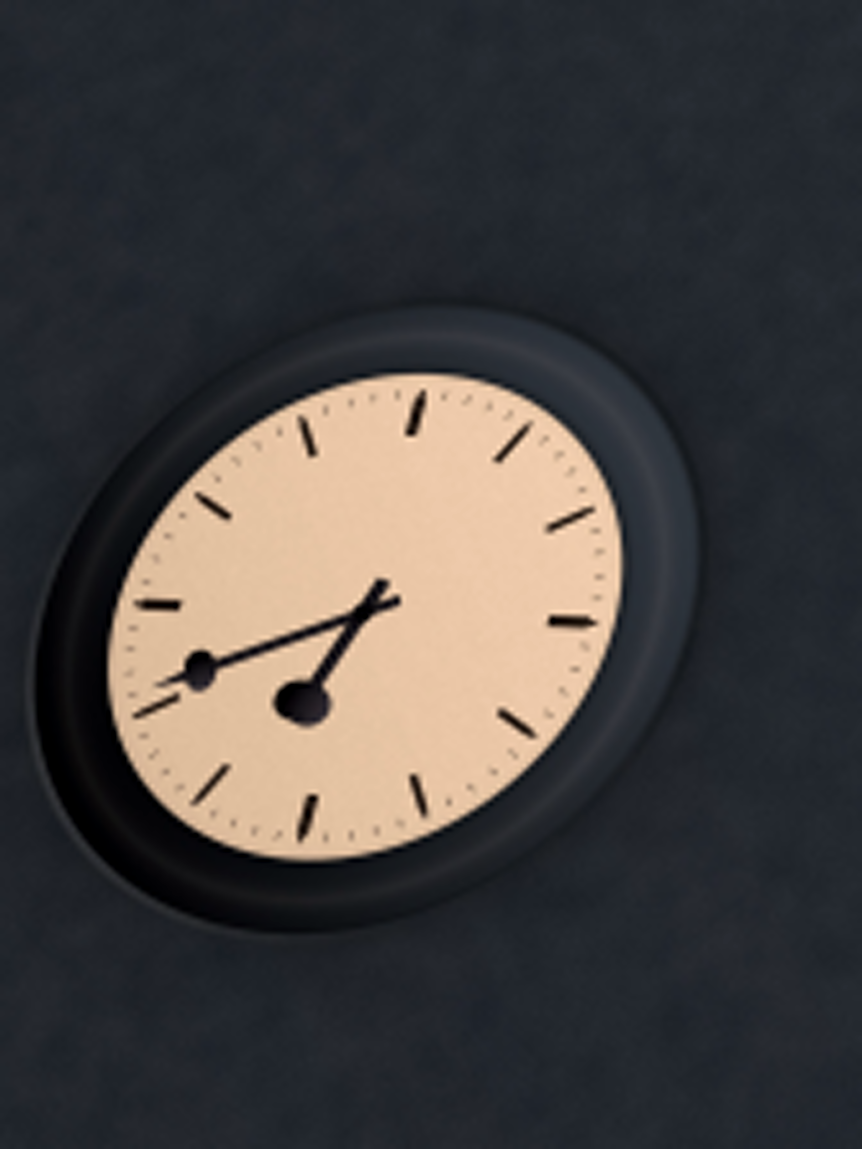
6:41
